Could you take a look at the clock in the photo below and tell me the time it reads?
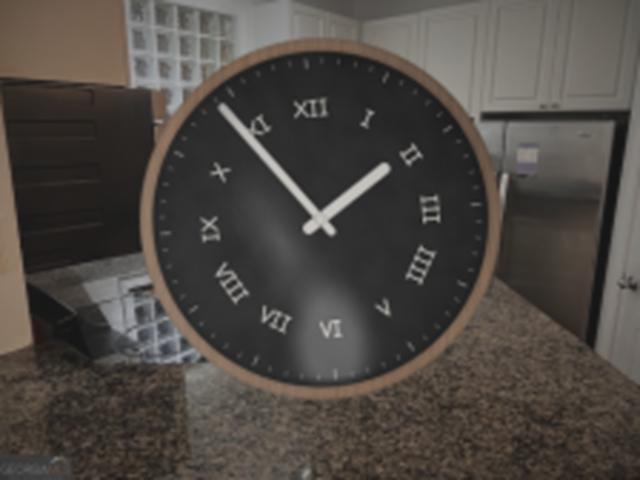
1:54
